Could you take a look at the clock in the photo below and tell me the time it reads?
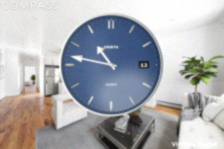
10:47
